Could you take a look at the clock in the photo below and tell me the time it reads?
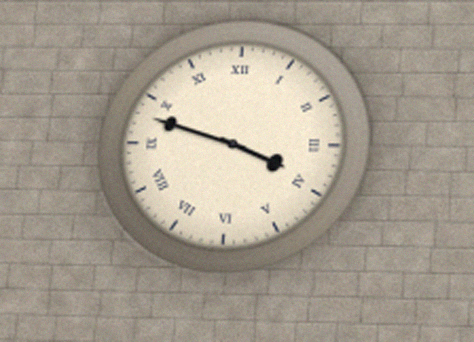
3:48
